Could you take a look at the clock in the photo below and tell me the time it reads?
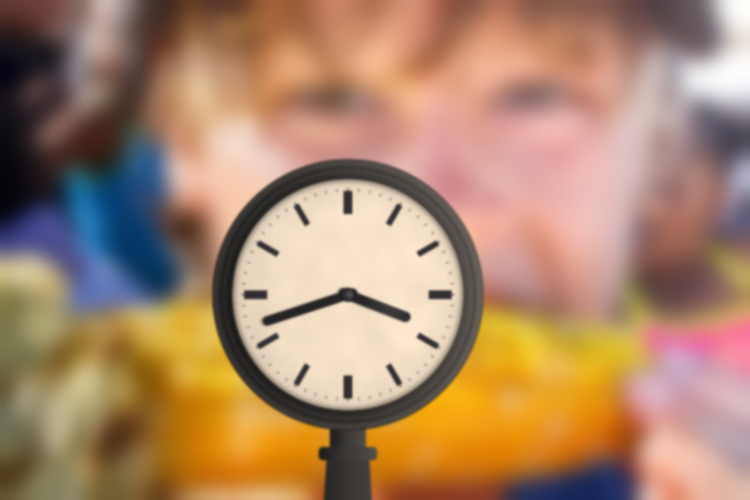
3:42
